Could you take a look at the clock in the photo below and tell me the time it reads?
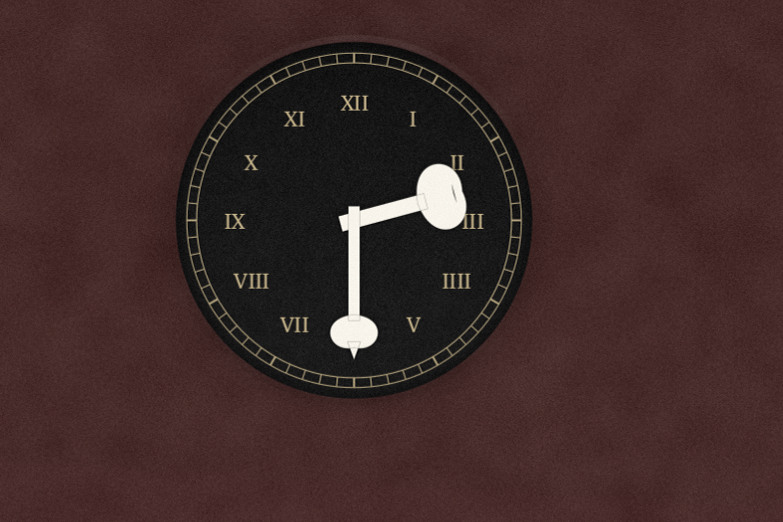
2:30
